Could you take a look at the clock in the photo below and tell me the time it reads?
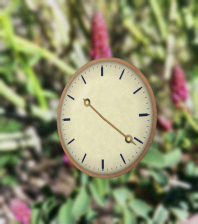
10:21
